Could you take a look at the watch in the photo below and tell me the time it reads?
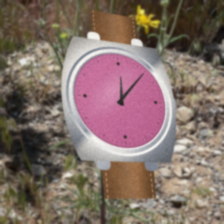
12:07
